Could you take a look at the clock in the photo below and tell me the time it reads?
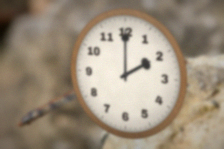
2:00
